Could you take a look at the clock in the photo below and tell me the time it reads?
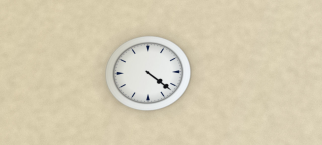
4:22
